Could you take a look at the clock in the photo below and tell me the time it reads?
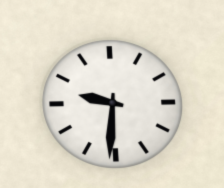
9:31
